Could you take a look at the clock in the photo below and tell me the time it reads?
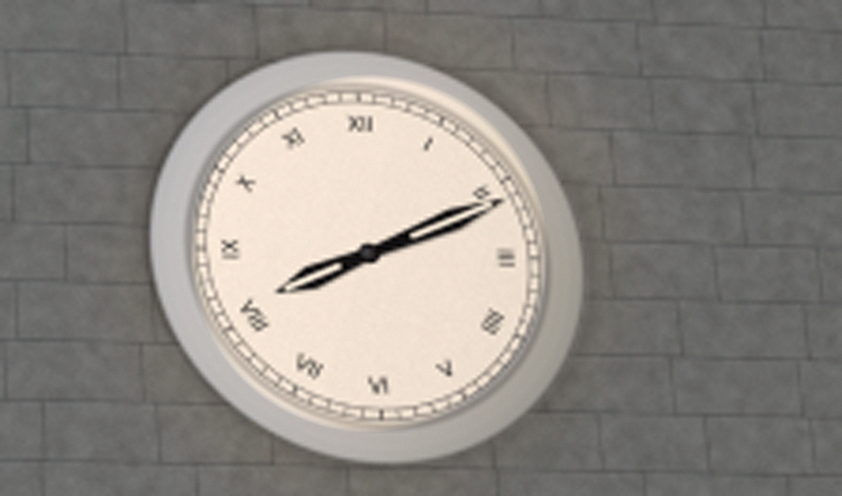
8:11
